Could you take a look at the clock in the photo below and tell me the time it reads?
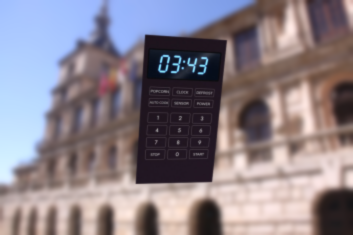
3:43
